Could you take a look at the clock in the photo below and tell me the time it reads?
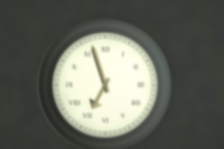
6:57
